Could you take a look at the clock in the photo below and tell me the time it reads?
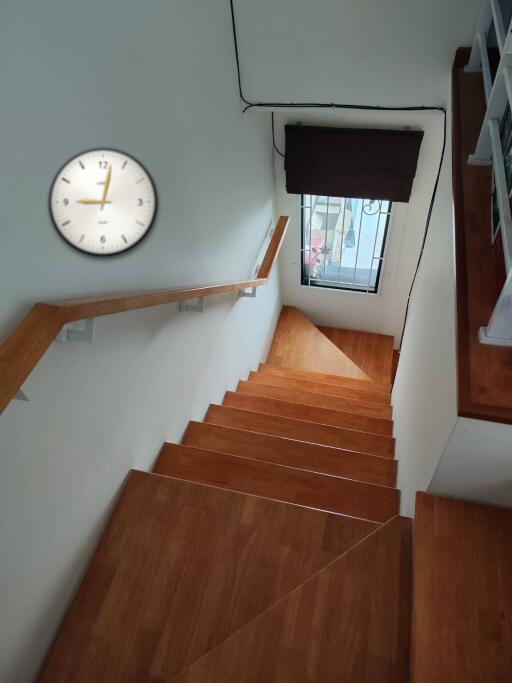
9:02
